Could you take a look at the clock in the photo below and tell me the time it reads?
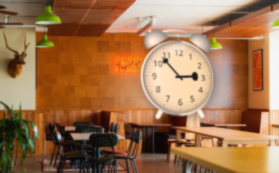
2:53
